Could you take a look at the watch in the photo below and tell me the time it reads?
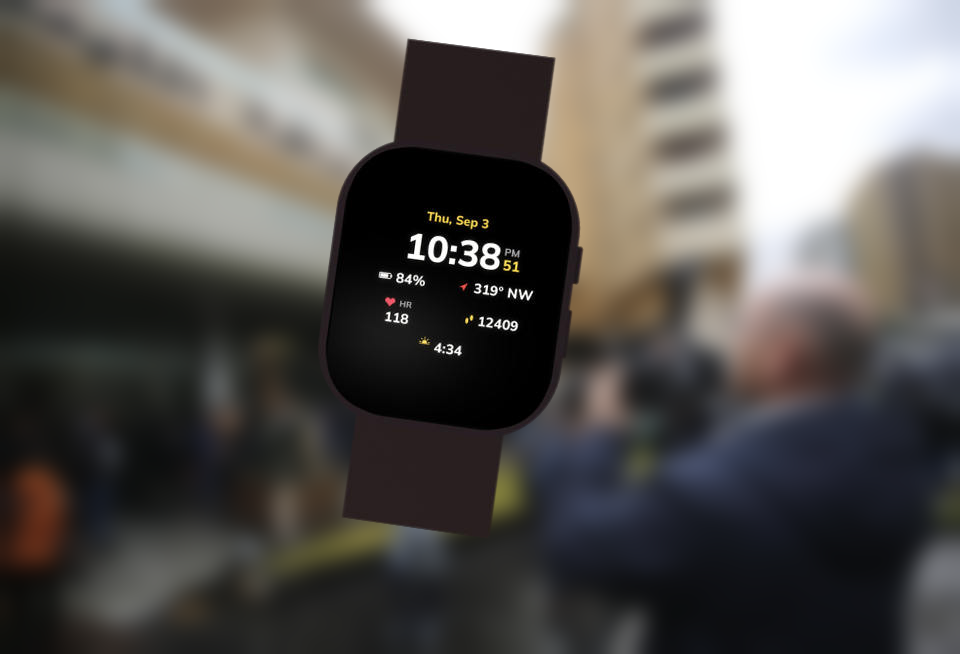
10:38:51
